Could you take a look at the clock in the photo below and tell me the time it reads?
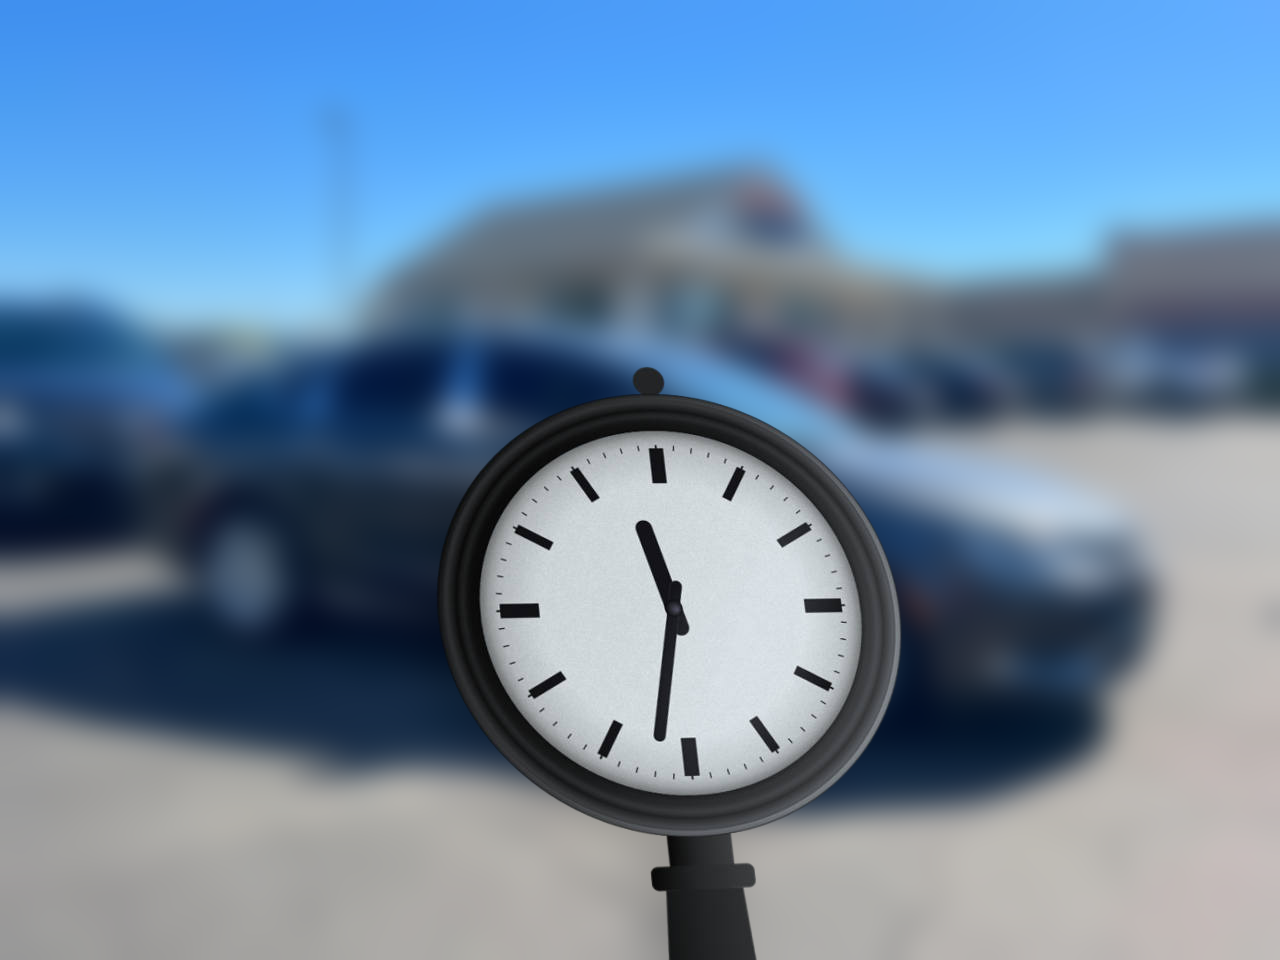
11:32
